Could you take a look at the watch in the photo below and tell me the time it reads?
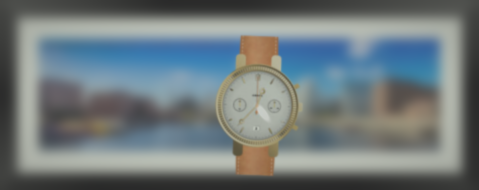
12:37
